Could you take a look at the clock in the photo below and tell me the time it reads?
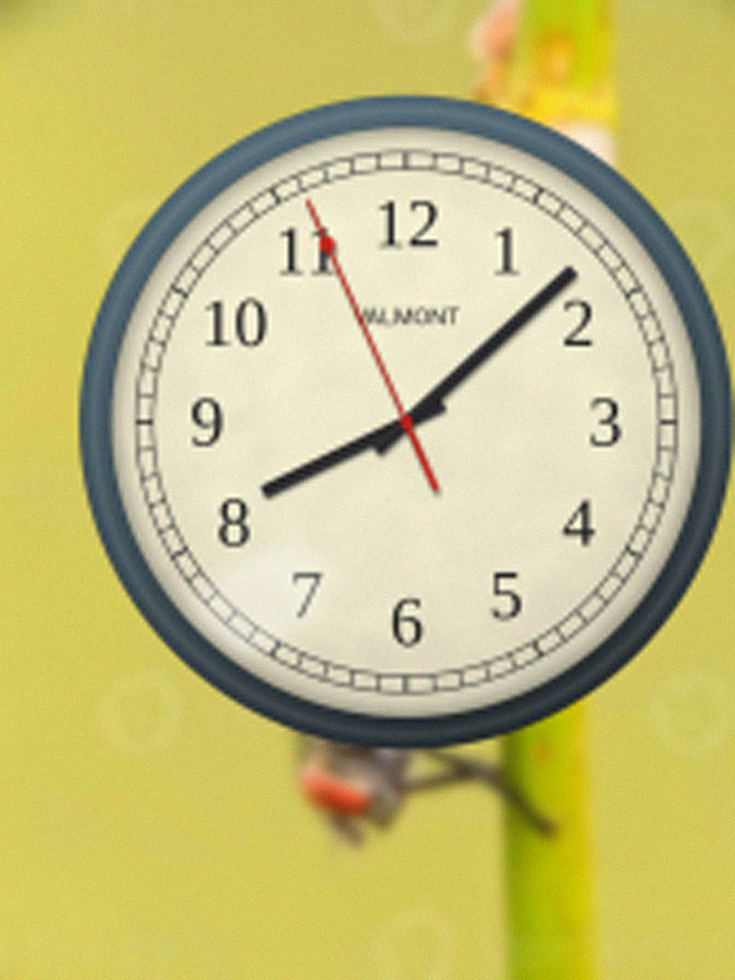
8:07:56
